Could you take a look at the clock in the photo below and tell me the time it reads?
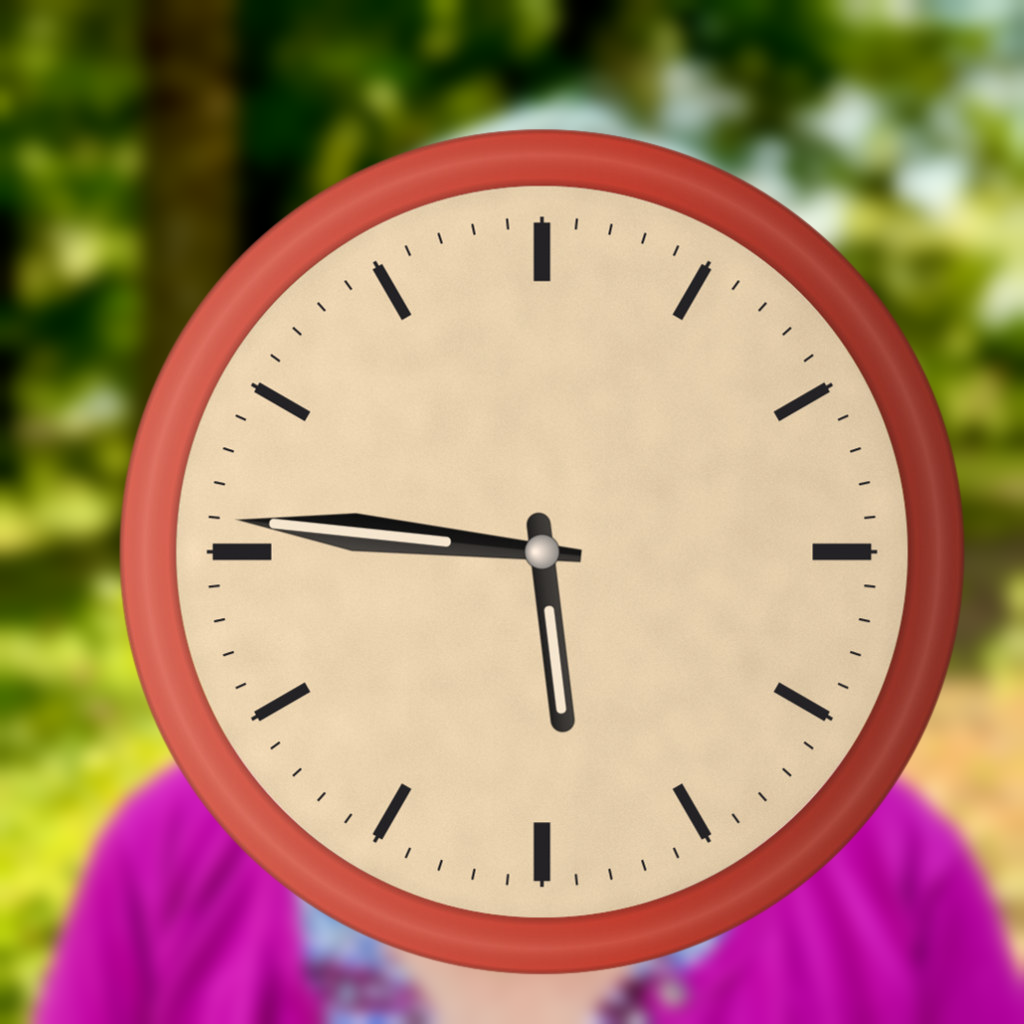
5:46
